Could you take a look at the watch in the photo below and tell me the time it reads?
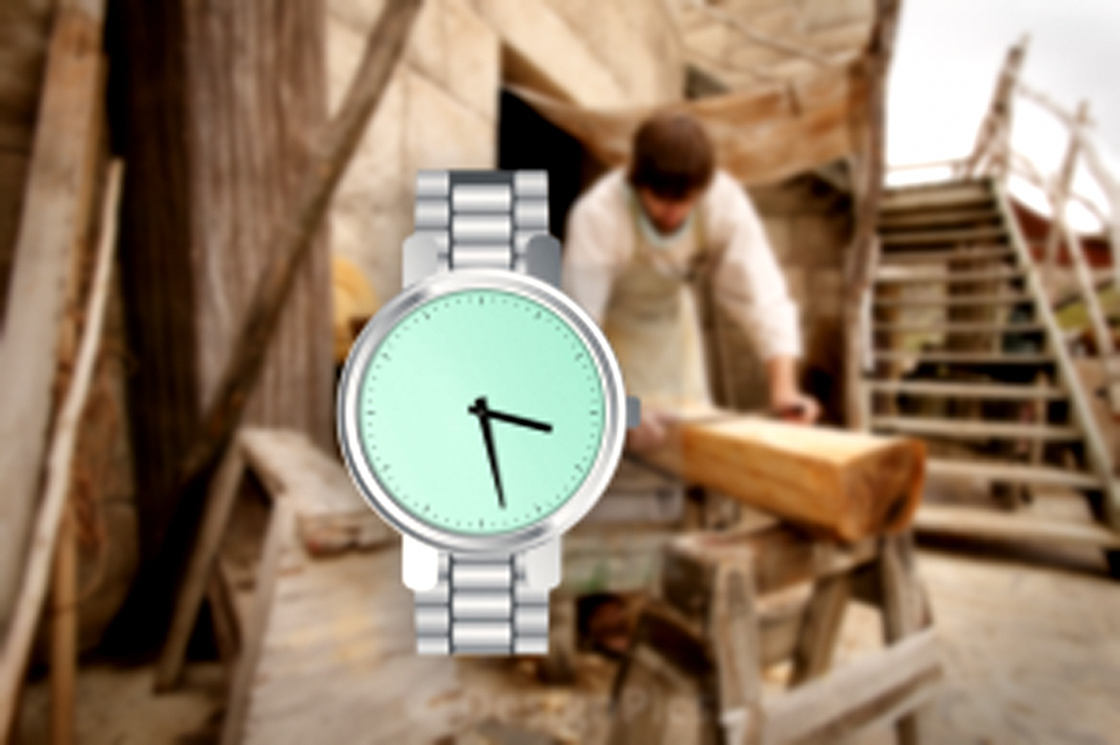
3:28
